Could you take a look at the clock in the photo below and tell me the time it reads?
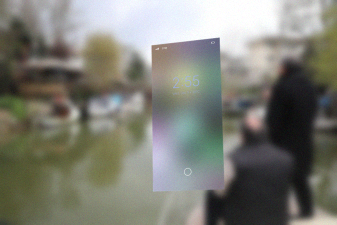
2:55
